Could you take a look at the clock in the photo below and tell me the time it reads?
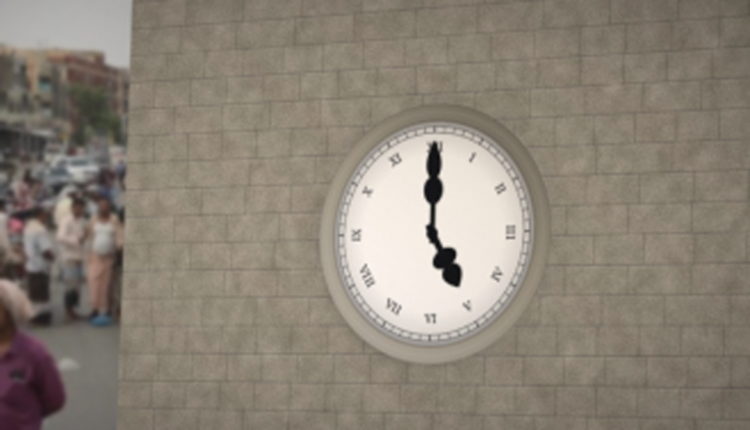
5:00
